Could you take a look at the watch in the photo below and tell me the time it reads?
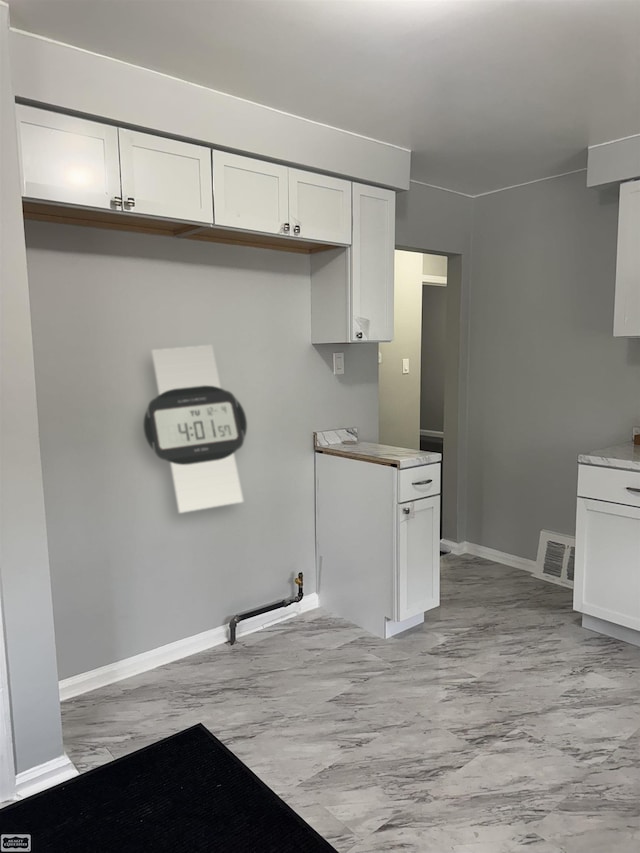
4:01:57
